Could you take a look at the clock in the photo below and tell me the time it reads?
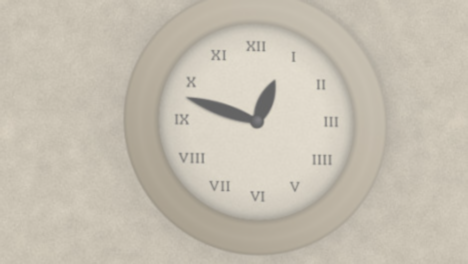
12:48
